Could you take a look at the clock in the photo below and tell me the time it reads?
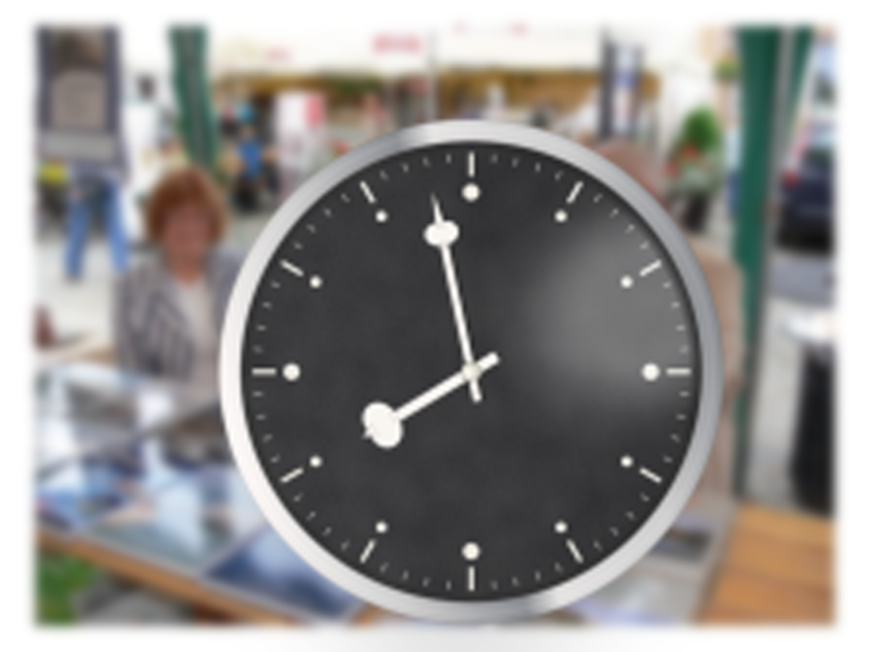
7:58
